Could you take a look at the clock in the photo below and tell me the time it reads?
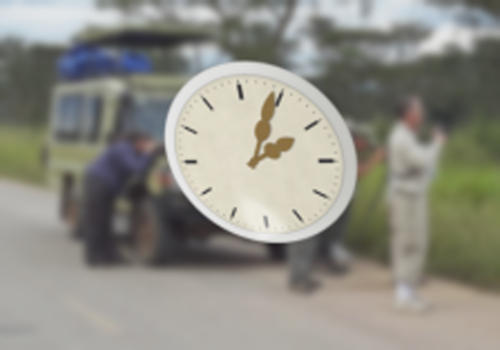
2:04
